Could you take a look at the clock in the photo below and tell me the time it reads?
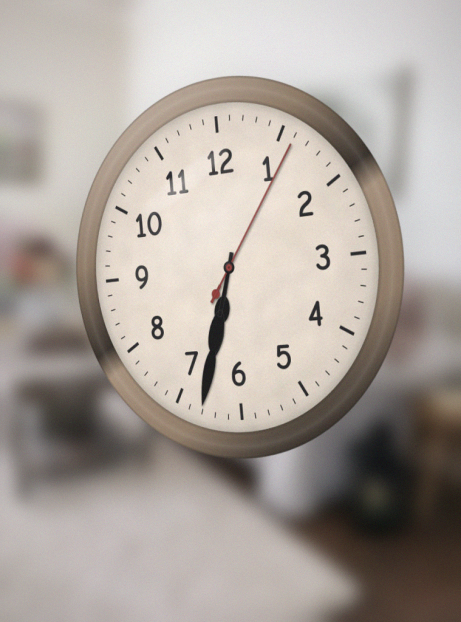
6:33:06
